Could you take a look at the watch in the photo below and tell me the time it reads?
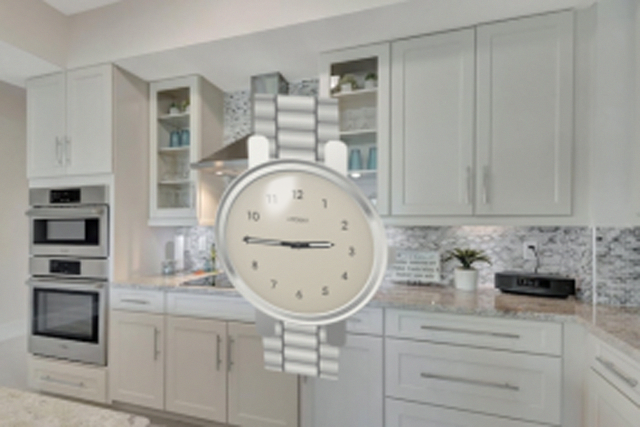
2:45
